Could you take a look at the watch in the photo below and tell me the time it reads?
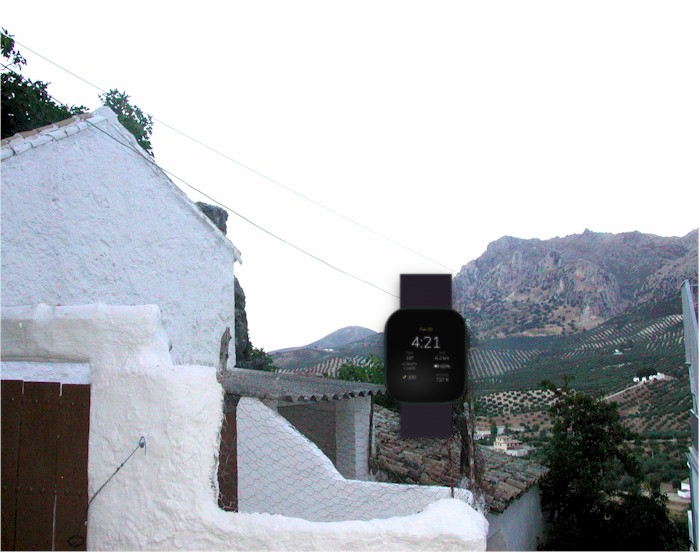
4:21
